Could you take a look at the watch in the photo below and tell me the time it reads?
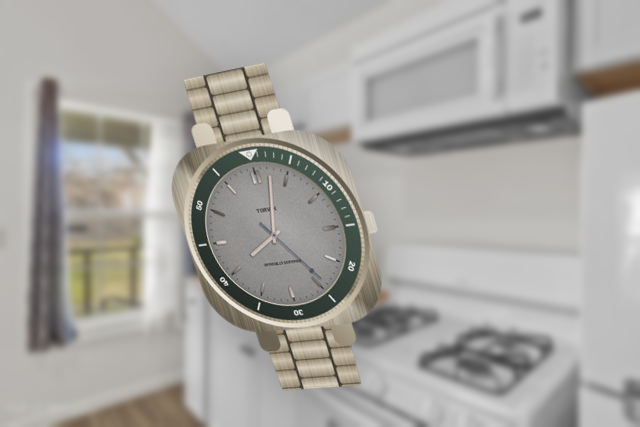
8:02:24
